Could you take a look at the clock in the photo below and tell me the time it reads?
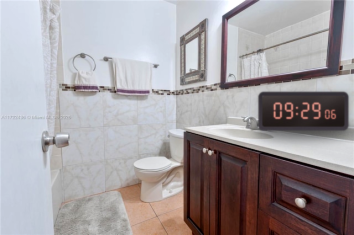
9:29:06
